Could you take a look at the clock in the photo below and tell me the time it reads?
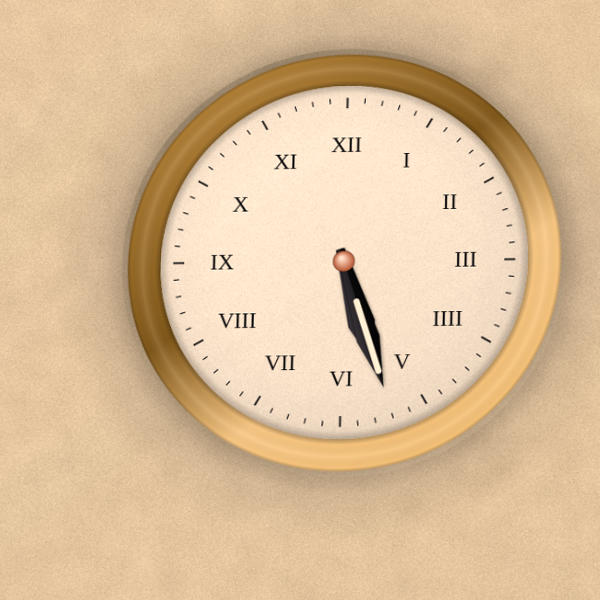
5:27
